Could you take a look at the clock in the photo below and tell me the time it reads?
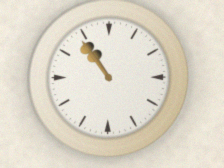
10:54
